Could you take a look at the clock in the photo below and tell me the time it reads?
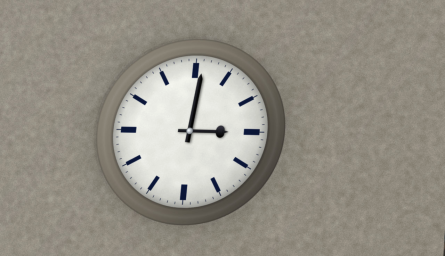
3:01
